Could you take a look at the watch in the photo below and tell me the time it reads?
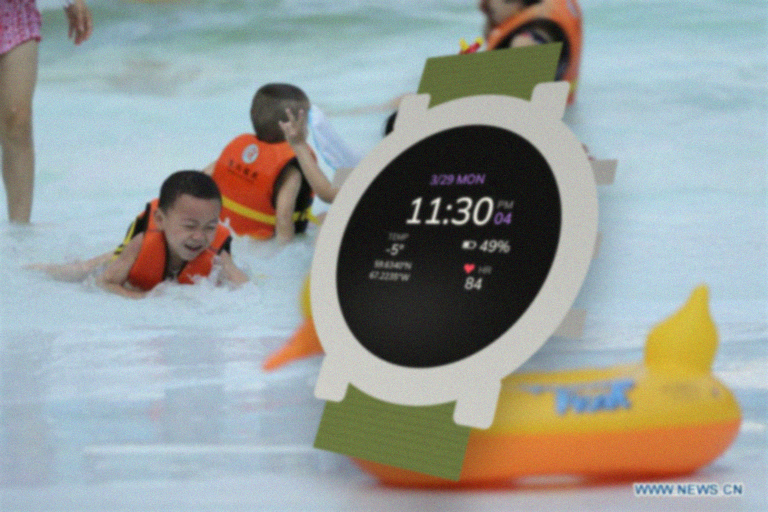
11:30:04
